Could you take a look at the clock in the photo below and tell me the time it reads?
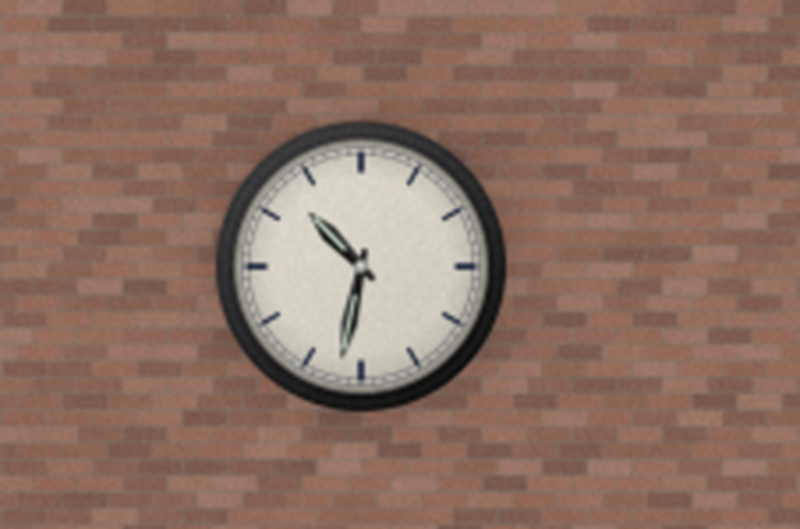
10:32
